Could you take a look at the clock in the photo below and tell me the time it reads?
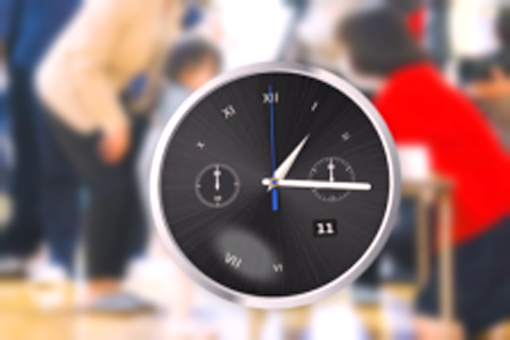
1:16
